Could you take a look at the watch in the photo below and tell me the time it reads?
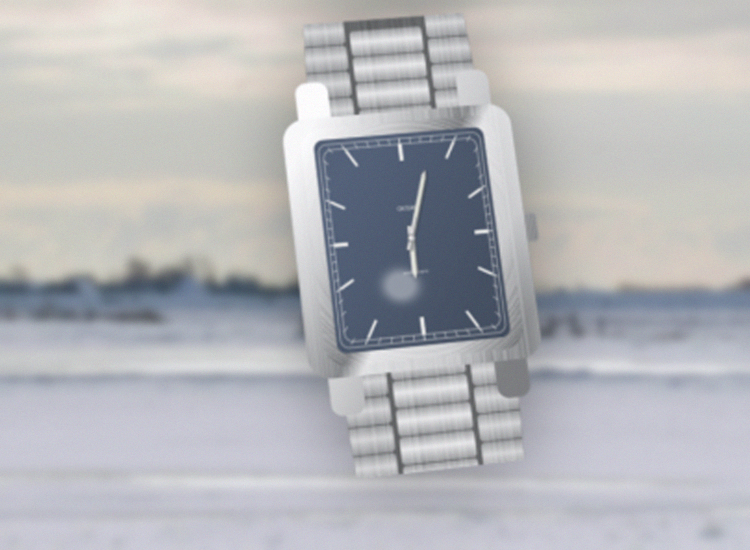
6:03
